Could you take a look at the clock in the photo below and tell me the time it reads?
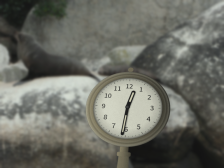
12:31
